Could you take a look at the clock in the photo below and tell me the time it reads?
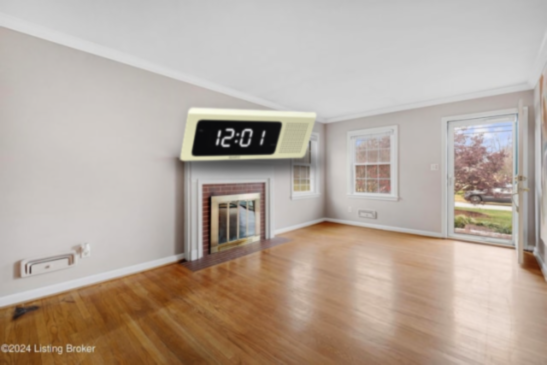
12:01
